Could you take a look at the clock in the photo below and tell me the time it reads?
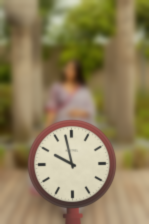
9:58
